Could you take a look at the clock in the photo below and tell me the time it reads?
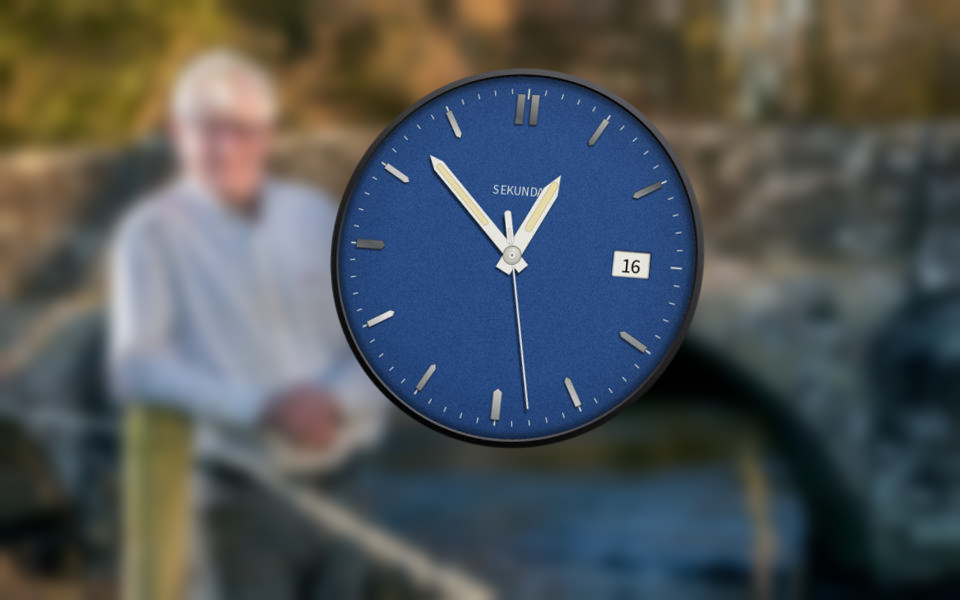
12:52:28
